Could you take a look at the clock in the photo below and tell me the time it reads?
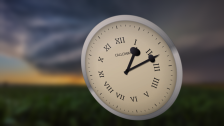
1:12
